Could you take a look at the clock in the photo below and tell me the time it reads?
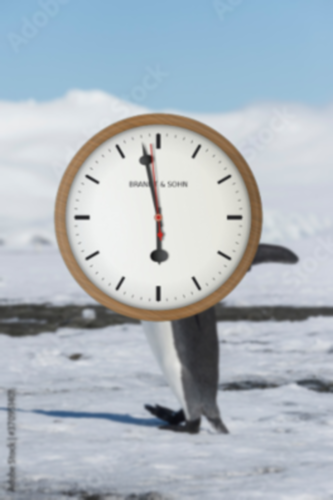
5:57:59
